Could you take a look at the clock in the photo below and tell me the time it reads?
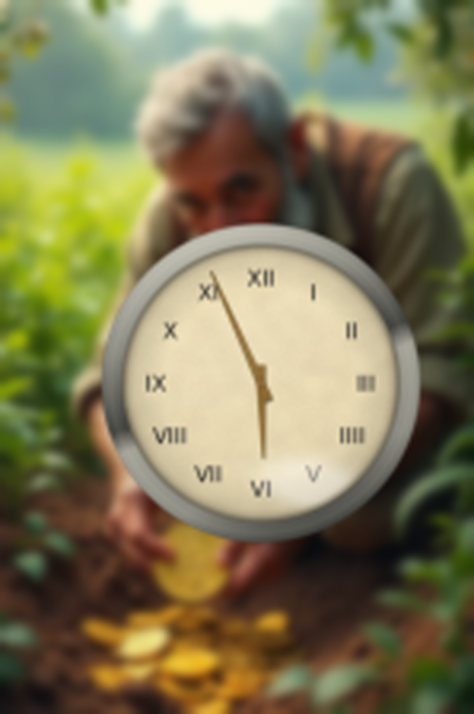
5:56
